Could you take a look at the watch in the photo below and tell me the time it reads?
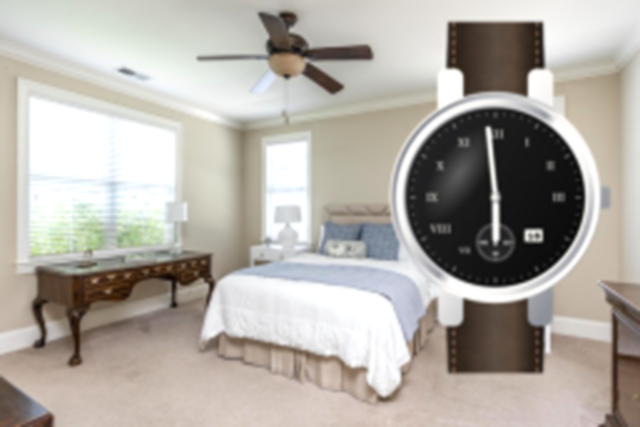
5:59
